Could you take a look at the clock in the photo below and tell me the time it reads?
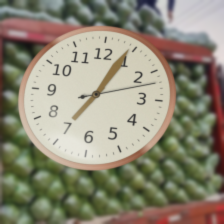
7:04:12
